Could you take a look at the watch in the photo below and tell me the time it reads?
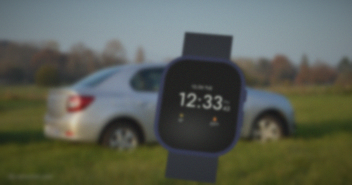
12:33
